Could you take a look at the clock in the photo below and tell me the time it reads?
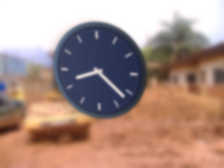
8:22
